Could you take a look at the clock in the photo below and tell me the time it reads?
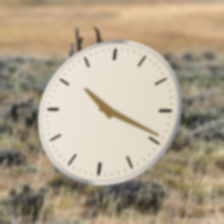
10:19
